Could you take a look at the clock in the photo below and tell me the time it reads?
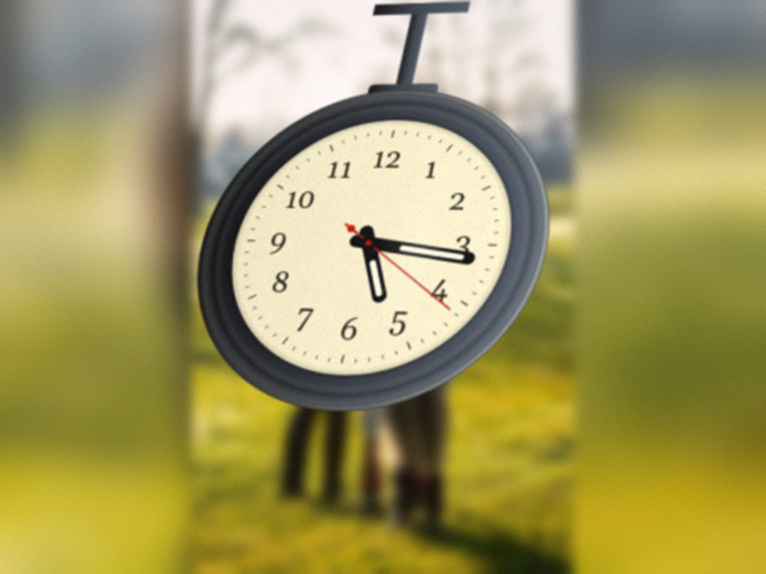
5:16:21
